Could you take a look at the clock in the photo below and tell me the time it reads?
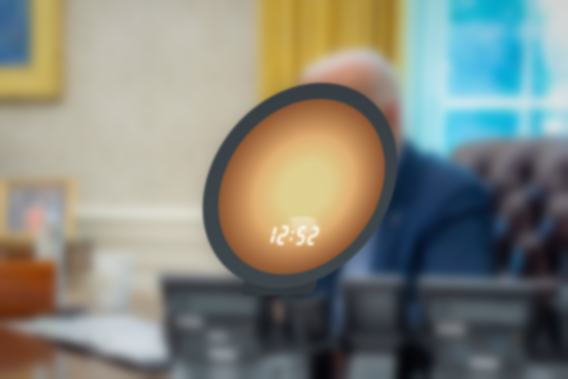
12:52
